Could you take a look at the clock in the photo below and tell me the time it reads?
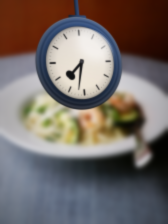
7:32
